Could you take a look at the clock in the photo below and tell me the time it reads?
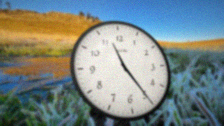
11:25
